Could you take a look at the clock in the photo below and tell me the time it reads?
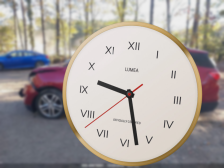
9:27:38
